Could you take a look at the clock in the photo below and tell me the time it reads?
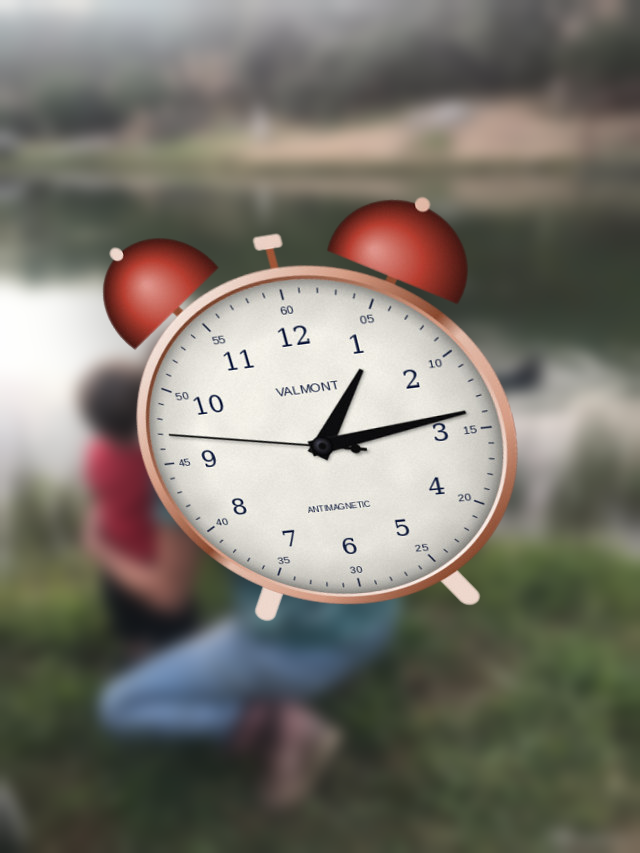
1:13:47
